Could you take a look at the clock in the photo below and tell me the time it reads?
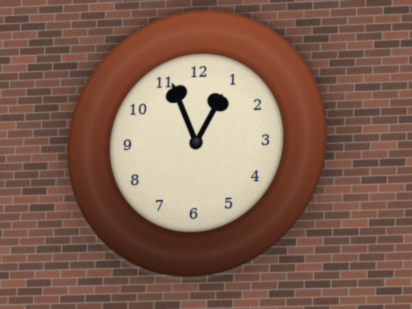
12:56
